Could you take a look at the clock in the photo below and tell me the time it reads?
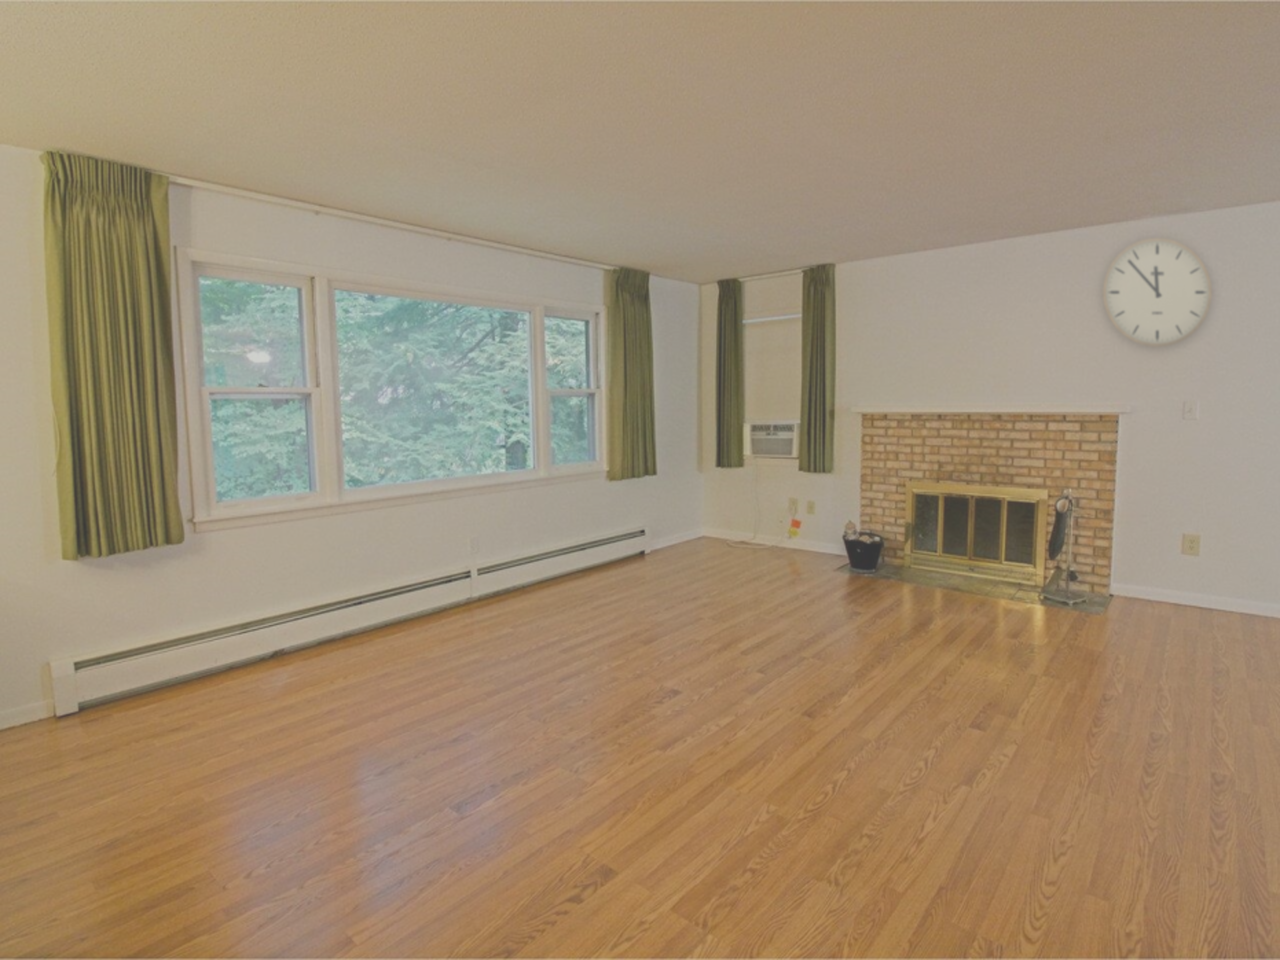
11:53
